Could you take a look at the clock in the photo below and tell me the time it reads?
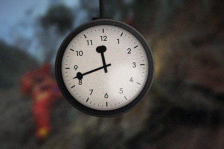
11:42
